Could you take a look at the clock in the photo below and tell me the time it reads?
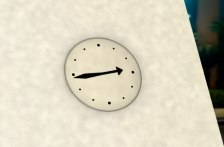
2:44
